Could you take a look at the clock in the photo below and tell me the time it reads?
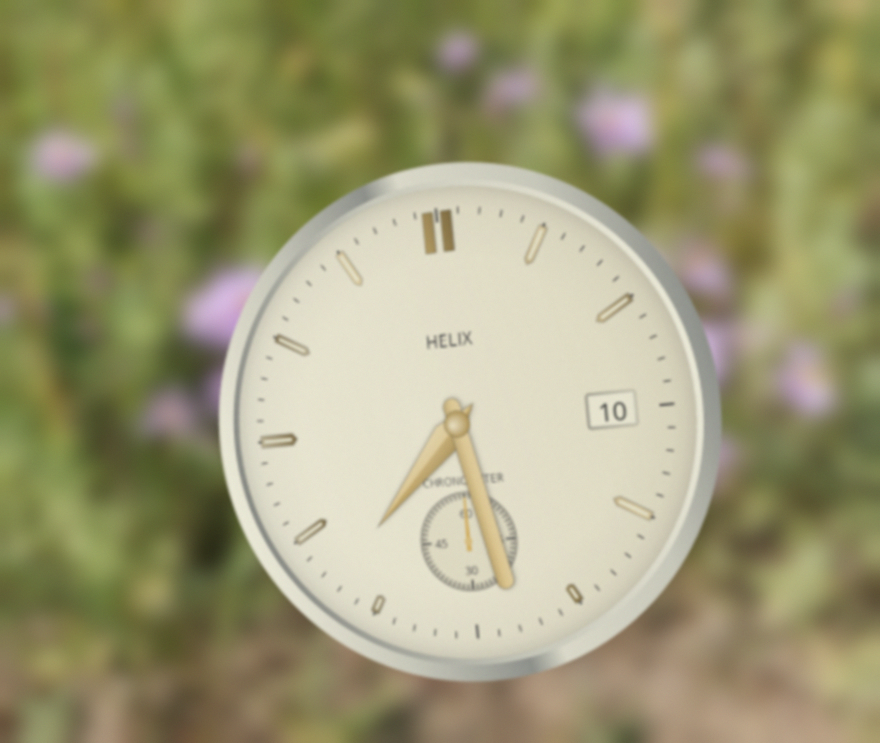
7:28
